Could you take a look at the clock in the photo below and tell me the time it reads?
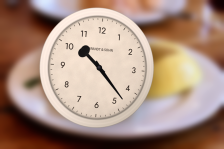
10:23
